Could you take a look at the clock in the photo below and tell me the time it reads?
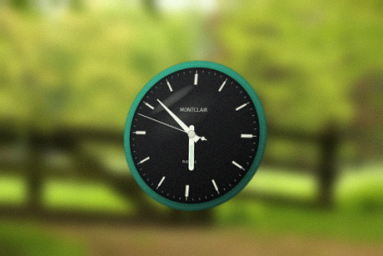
5:51:48
